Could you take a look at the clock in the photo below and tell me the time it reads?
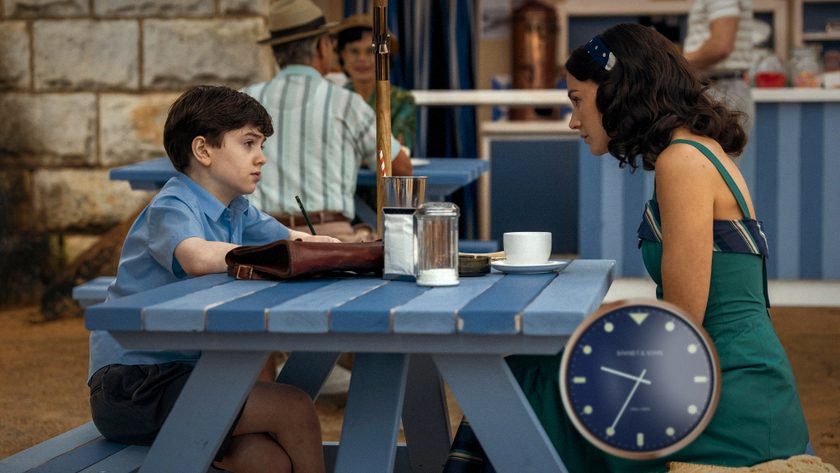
9:35
